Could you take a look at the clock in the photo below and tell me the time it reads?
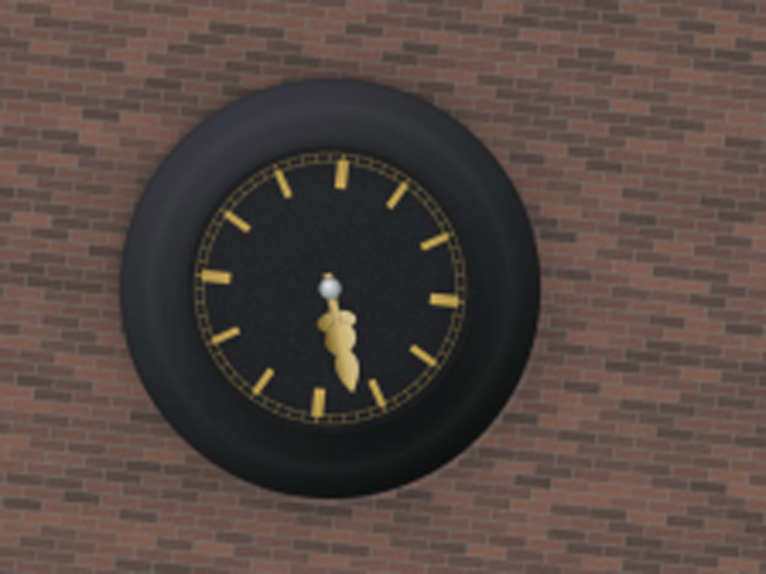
5:27
